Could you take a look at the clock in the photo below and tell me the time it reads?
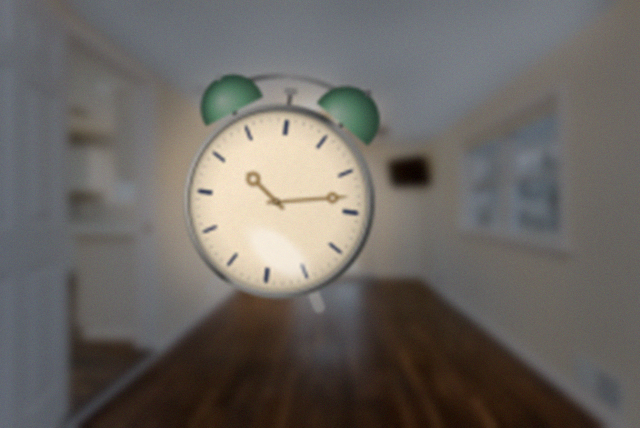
10:13
